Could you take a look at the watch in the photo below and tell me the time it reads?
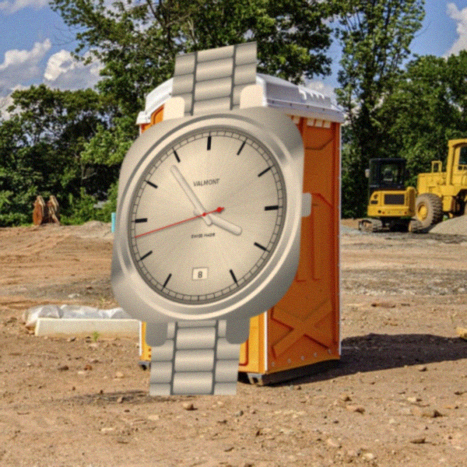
3:53:43
